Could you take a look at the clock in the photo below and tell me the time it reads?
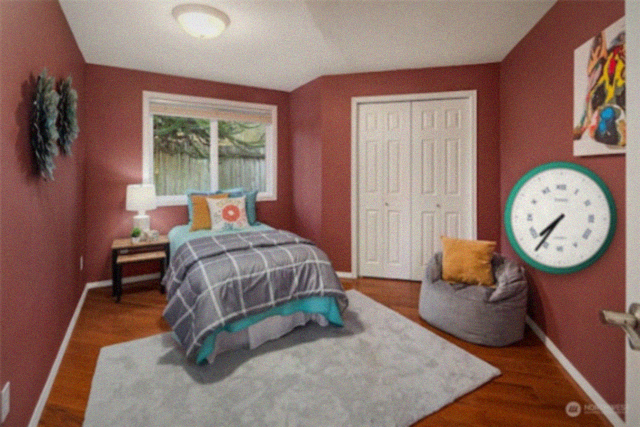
7:36
